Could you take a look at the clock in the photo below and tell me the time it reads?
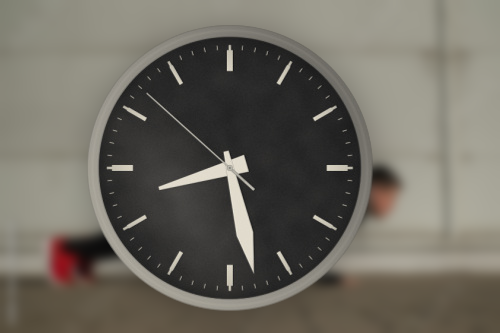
8:27:52
